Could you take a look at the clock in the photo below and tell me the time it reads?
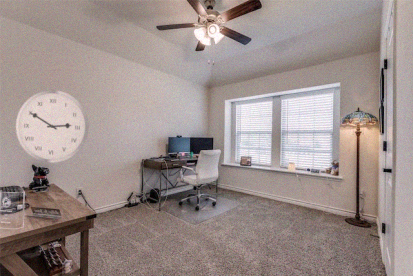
2:50
